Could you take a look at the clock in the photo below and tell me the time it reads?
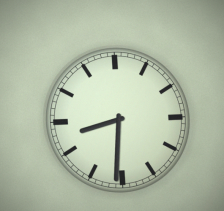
8:31
